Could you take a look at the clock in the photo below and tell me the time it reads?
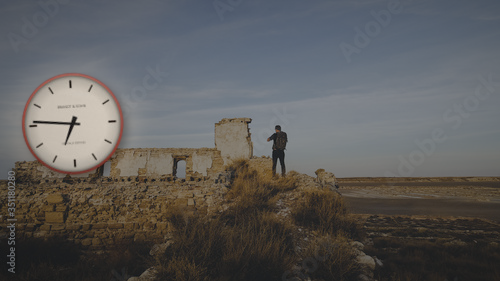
6:46
